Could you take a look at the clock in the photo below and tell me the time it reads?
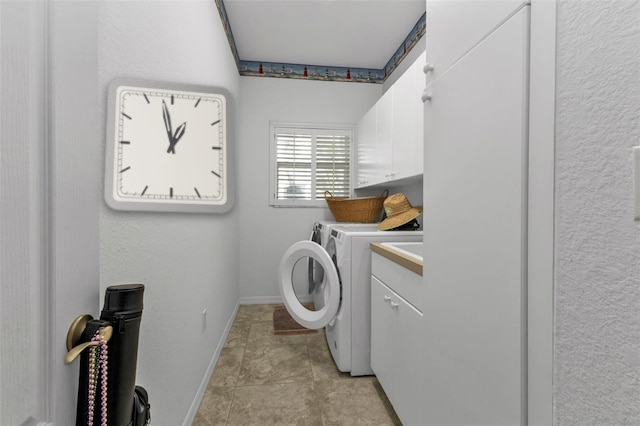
12:58
